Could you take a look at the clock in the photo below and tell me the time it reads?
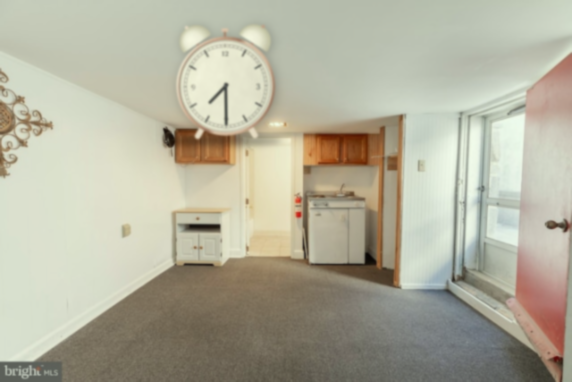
7:30
